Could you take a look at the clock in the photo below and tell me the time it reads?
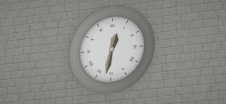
12:32
